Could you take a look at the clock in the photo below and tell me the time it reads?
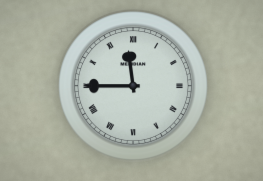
11:45
